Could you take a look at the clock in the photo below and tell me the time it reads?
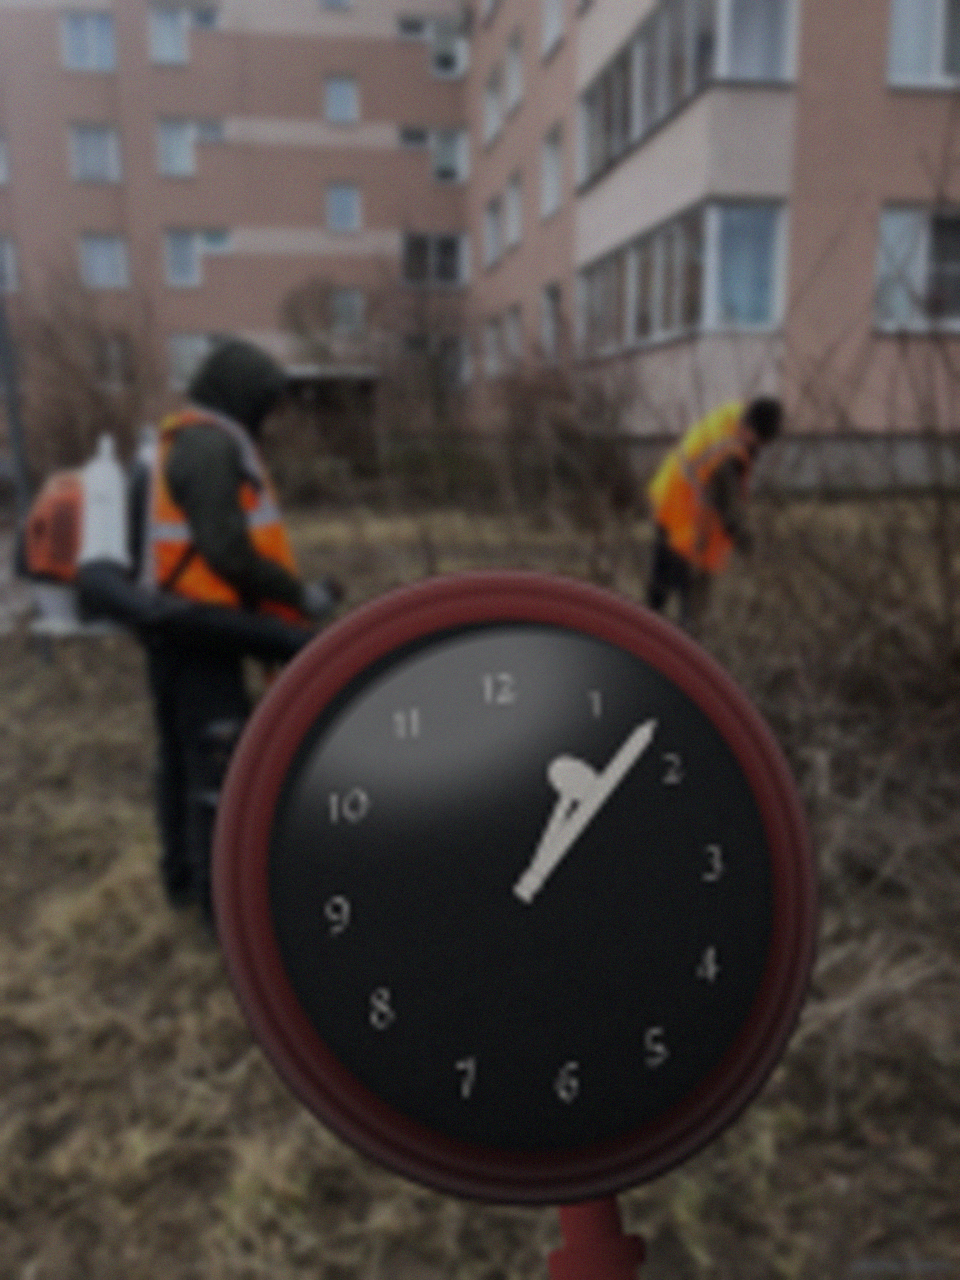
1:08
